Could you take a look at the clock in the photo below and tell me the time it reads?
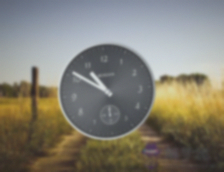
10:51
